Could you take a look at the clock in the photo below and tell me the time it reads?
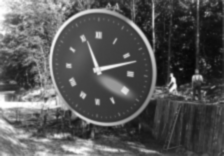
11:12
